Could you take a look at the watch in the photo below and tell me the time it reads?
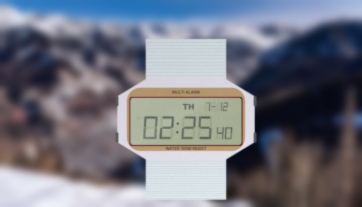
2:25:40
